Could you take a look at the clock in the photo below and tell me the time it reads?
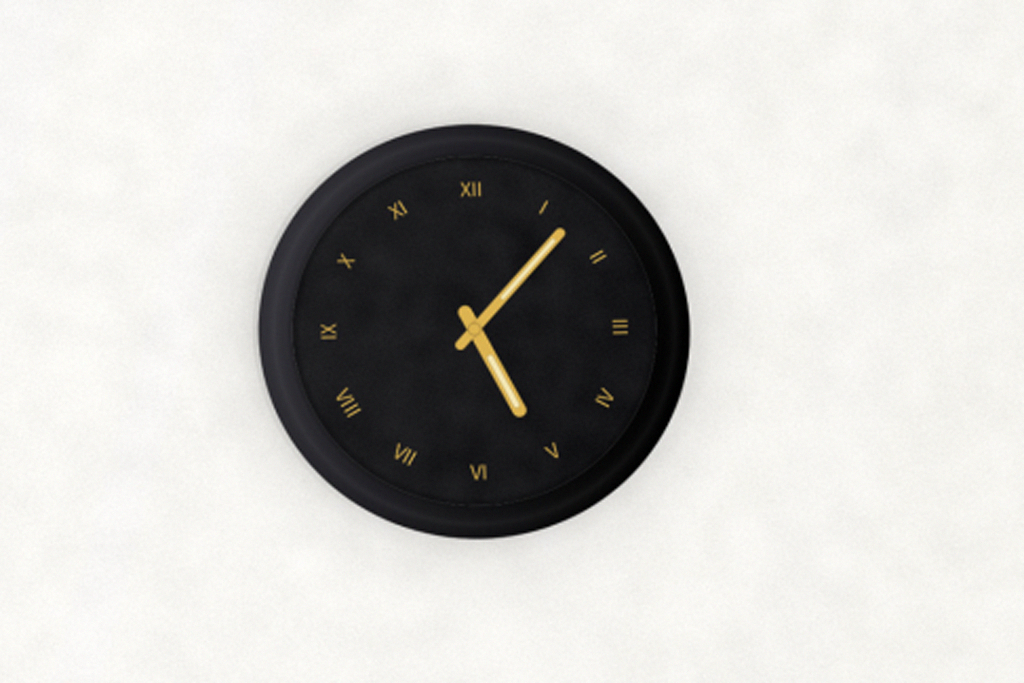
5:07
